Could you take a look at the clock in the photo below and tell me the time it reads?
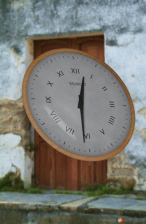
12:31
